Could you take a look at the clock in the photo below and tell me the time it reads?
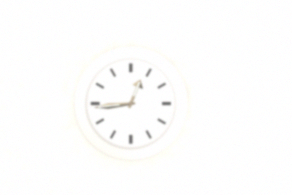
12:44
